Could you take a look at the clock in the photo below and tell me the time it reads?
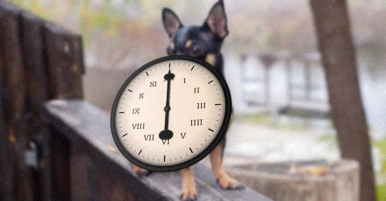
6:00
